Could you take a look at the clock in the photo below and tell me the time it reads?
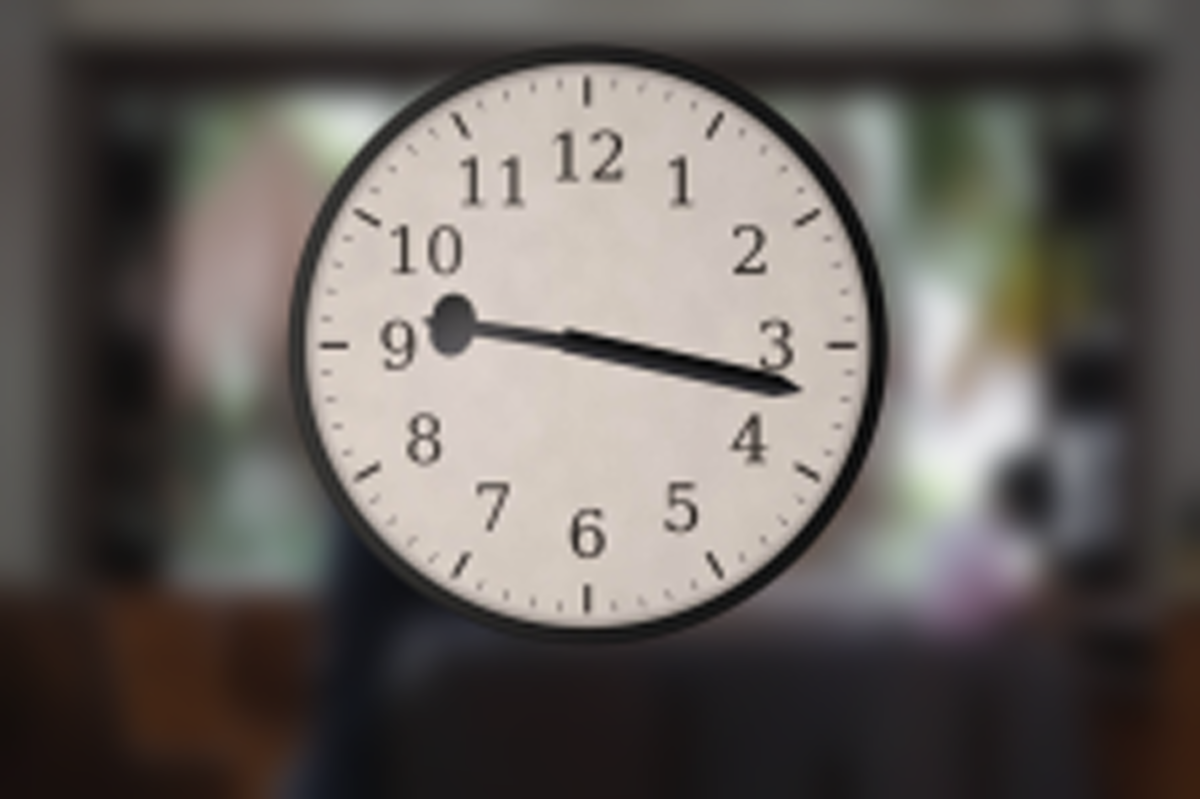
9:17
